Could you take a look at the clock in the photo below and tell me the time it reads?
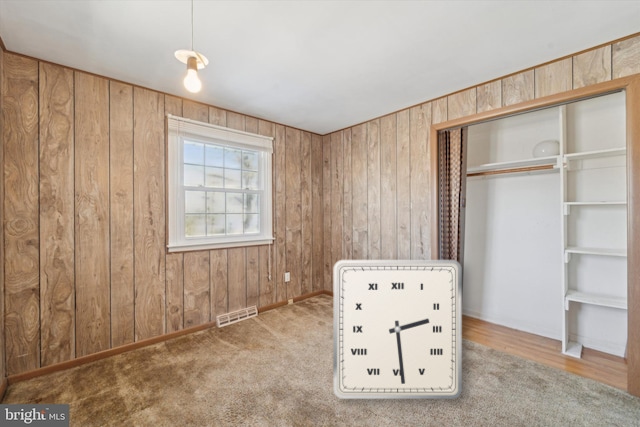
2:29
